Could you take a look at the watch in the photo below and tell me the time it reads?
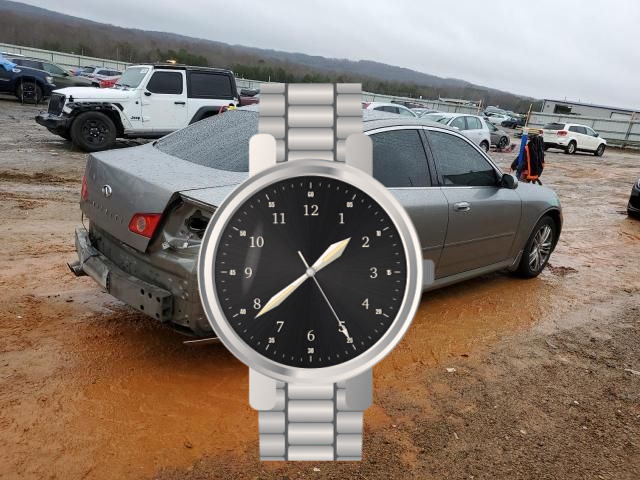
1:38:25
